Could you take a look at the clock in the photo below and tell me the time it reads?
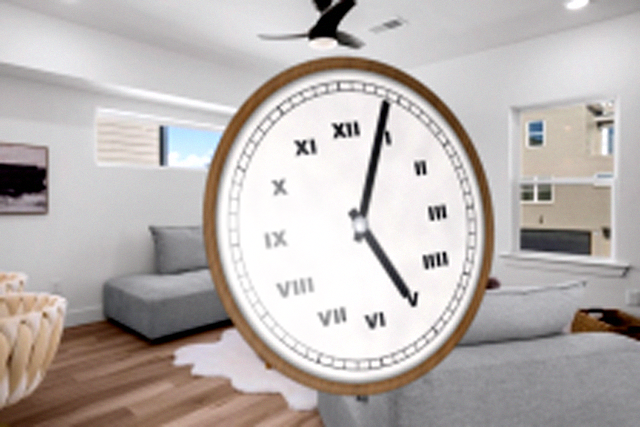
5:04
